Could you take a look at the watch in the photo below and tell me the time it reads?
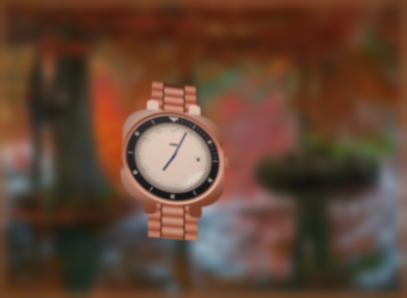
7:04
